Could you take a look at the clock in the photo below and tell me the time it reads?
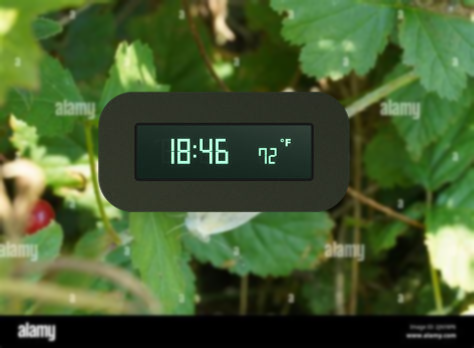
18:46
